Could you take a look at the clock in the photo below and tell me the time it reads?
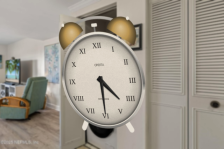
4:30
